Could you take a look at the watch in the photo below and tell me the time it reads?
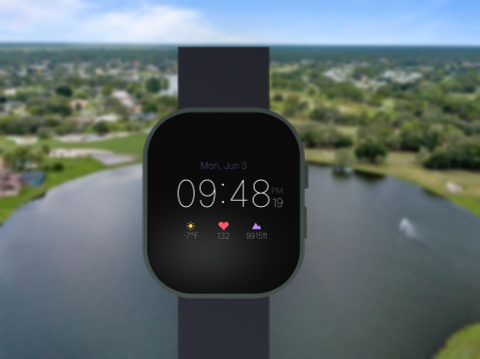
9:48:19
